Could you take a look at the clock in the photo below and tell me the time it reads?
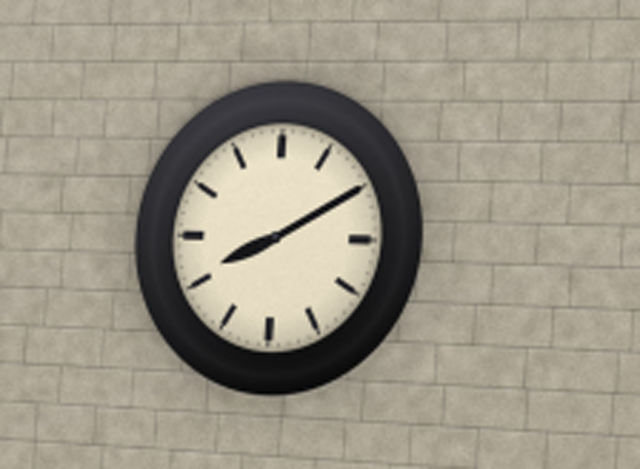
8:10
